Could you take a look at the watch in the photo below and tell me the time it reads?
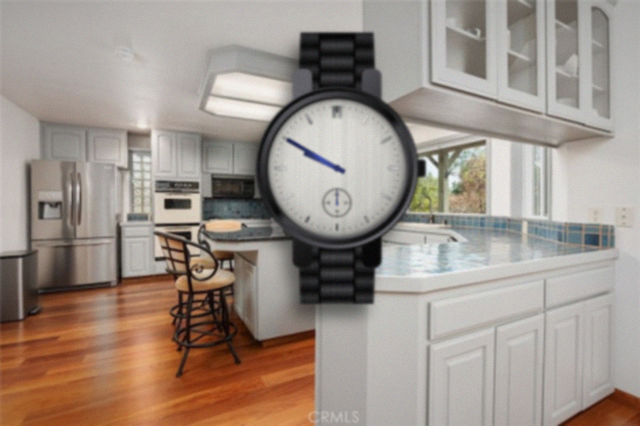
9:50
